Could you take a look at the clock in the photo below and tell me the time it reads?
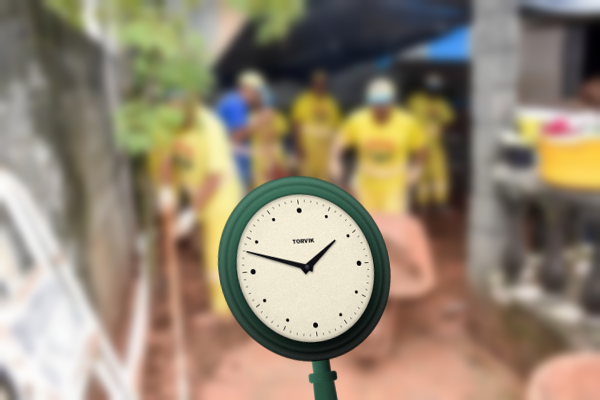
1:48
